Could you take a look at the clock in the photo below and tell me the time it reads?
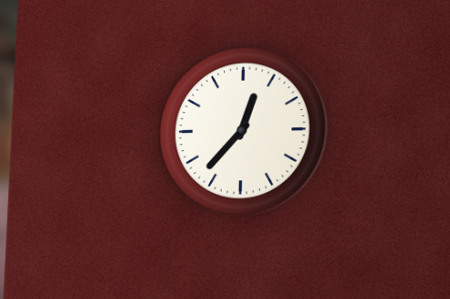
12:37
